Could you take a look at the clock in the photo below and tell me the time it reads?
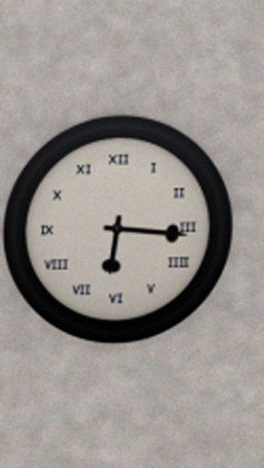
6:16
